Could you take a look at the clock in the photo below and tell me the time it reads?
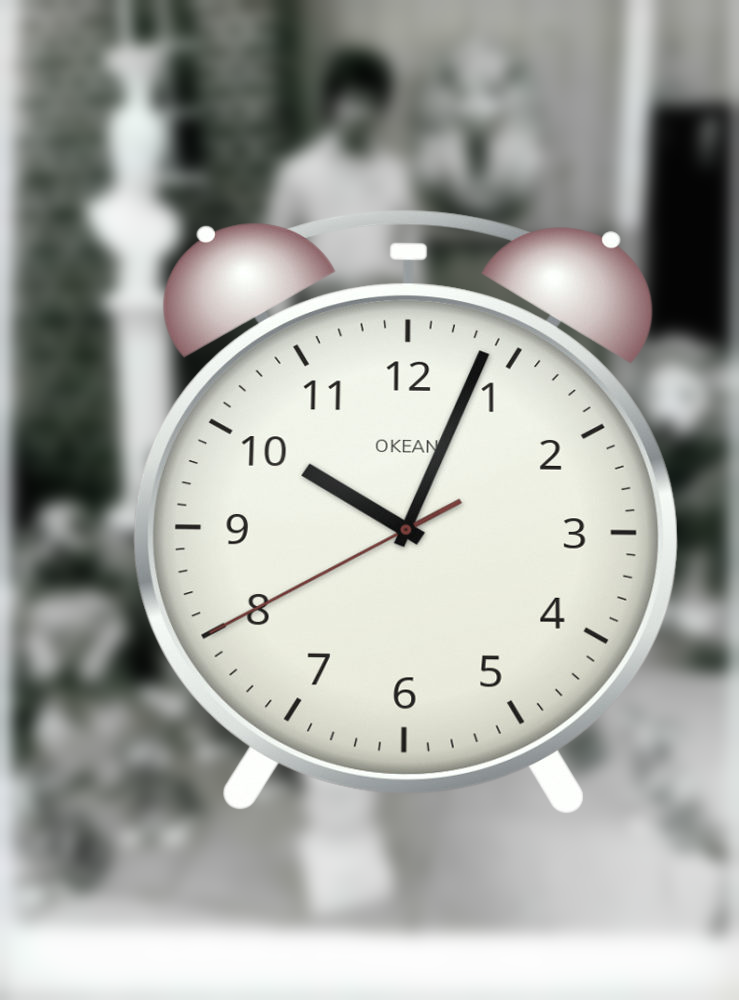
10:03:40
